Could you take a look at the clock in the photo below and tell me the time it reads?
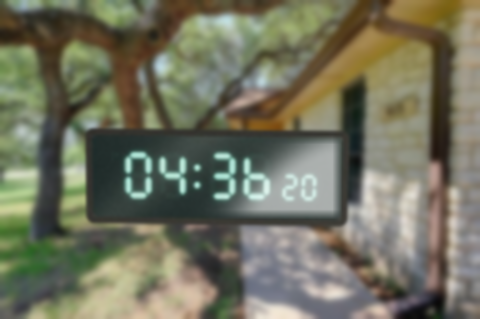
4:36:20
